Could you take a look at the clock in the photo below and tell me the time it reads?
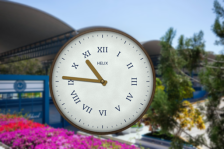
10:46
